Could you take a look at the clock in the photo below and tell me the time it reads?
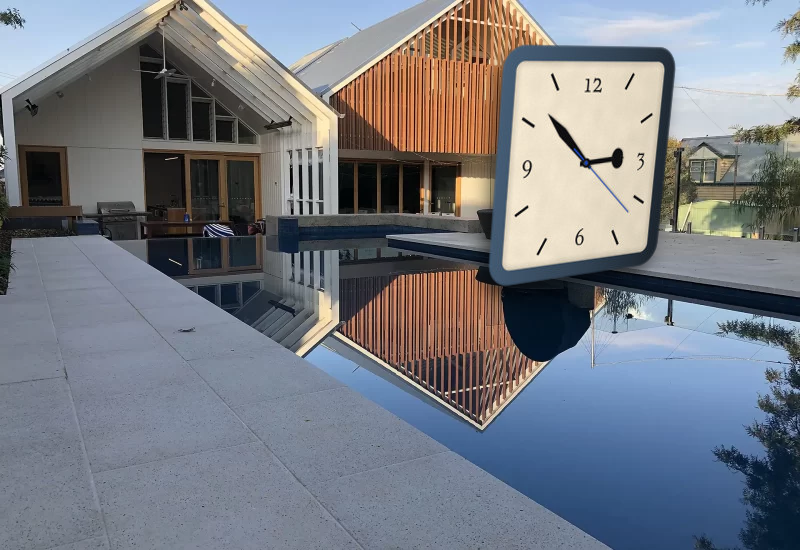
2:52:22
